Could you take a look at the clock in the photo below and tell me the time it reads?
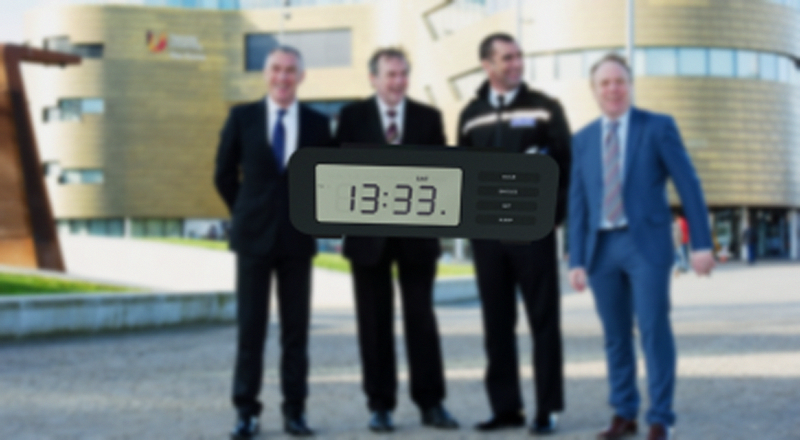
13:33
